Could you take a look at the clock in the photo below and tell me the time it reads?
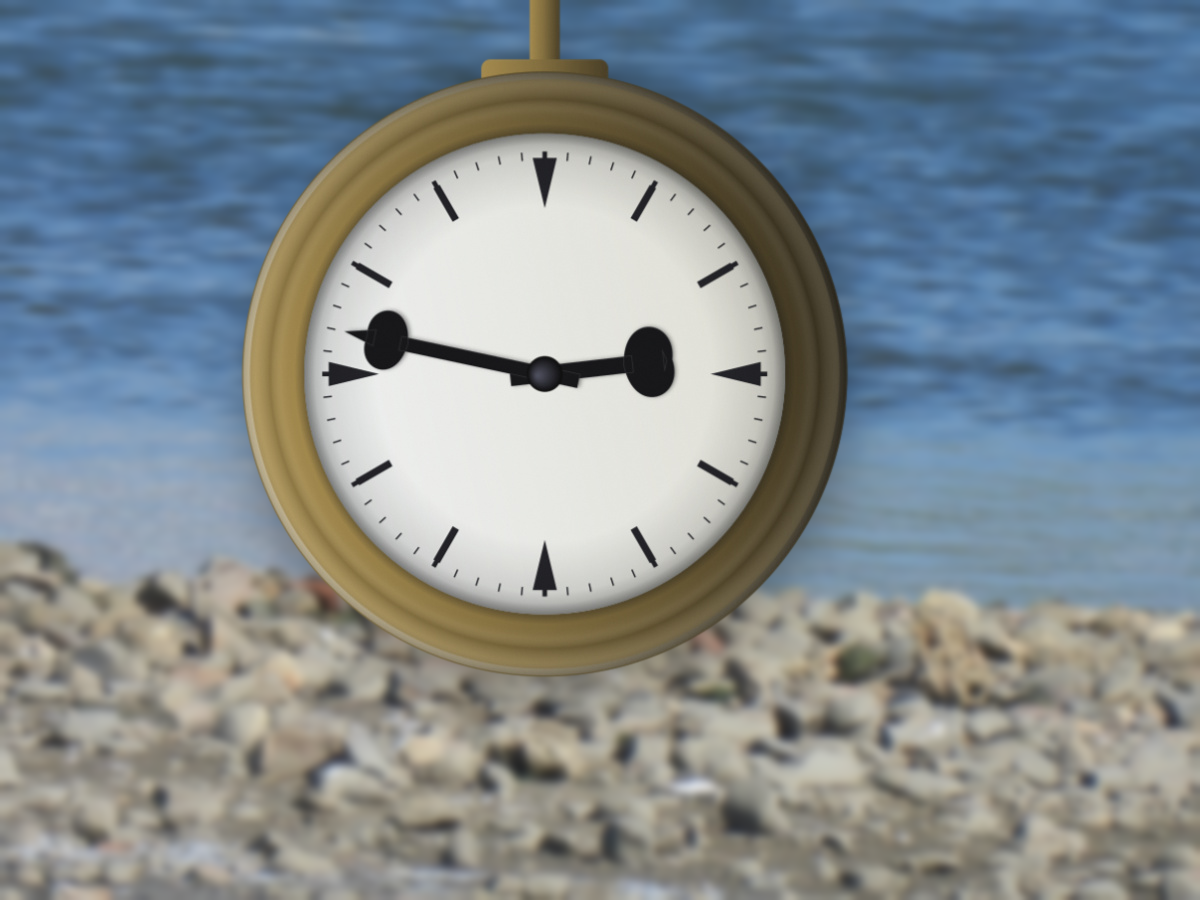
2:47
